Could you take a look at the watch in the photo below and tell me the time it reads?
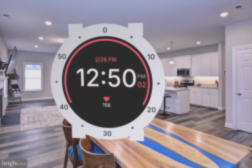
12:50
